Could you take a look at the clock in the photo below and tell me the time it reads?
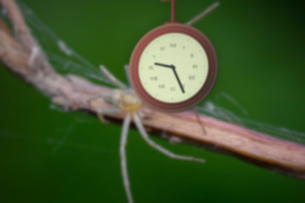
9:26
